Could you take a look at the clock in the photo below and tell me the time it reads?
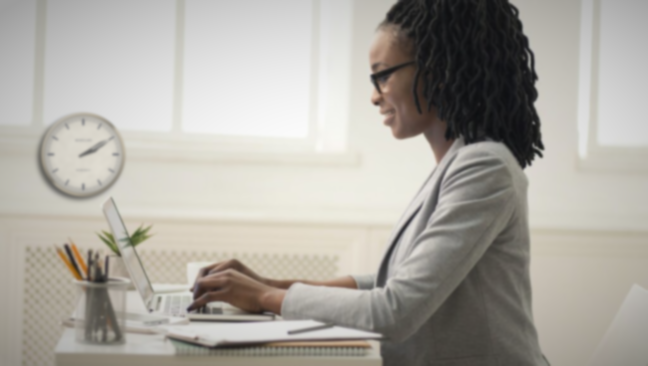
2:10
